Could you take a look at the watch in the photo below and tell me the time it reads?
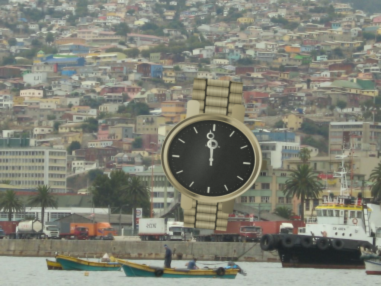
11:59
